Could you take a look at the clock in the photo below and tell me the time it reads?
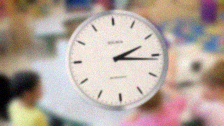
2:16
